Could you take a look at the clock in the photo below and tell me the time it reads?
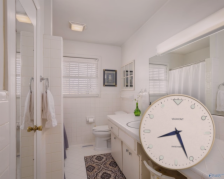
8:26
